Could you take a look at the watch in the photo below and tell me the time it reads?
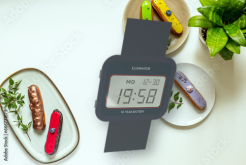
19:58
